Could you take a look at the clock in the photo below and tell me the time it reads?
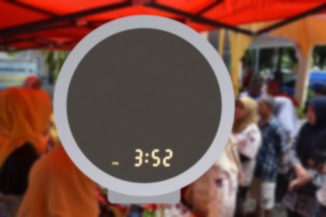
3:52
